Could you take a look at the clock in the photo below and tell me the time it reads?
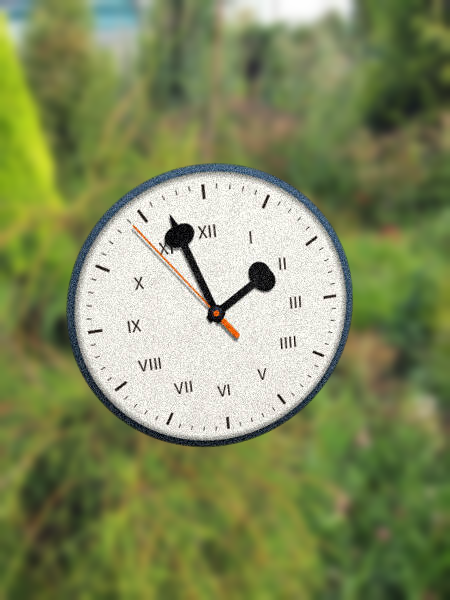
1:56:54
